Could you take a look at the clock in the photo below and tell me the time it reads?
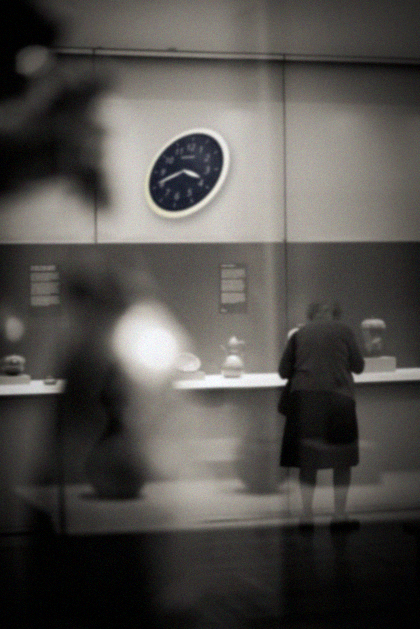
3:41
